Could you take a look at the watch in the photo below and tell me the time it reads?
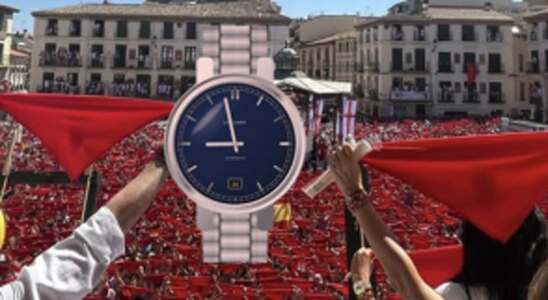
8:58
